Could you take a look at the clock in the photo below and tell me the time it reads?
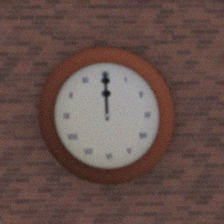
12:00
